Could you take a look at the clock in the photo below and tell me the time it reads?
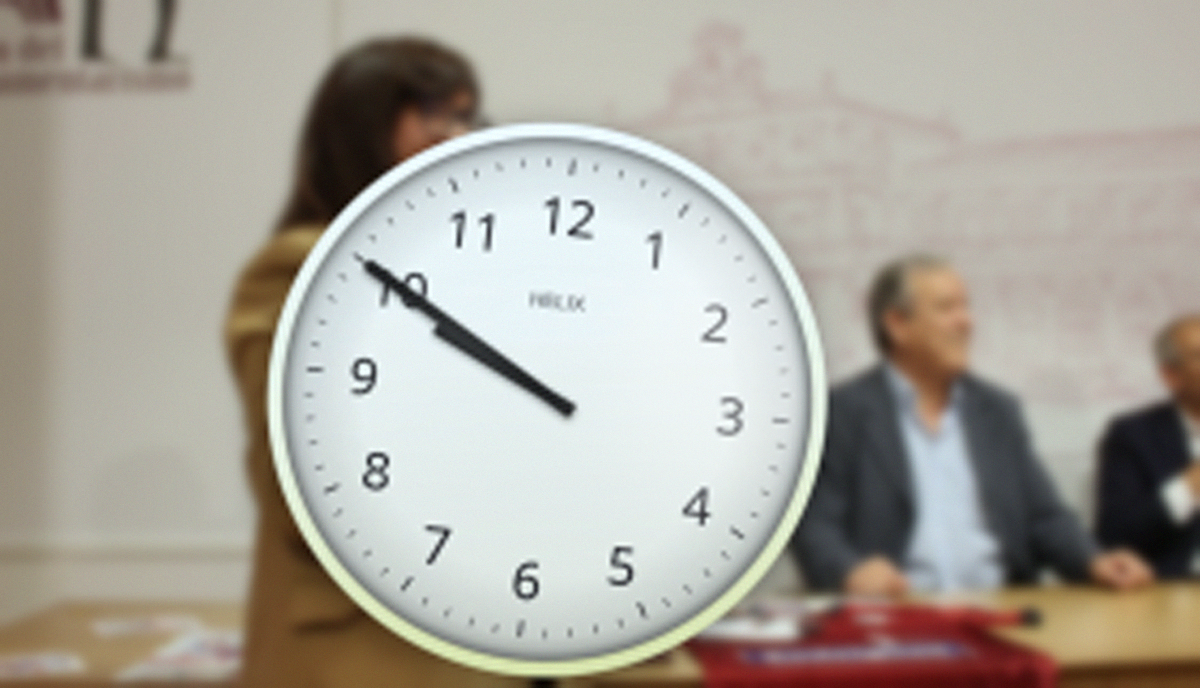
9:50
